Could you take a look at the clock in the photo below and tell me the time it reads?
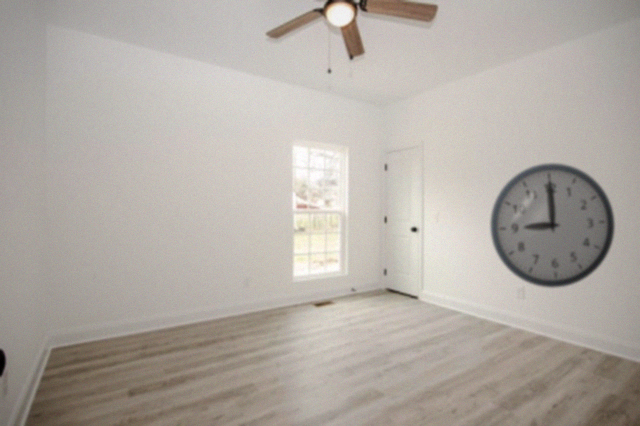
9:00
